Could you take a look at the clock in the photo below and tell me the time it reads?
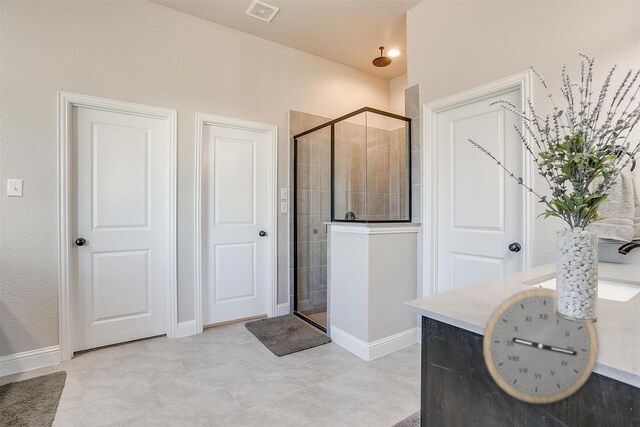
9:16
